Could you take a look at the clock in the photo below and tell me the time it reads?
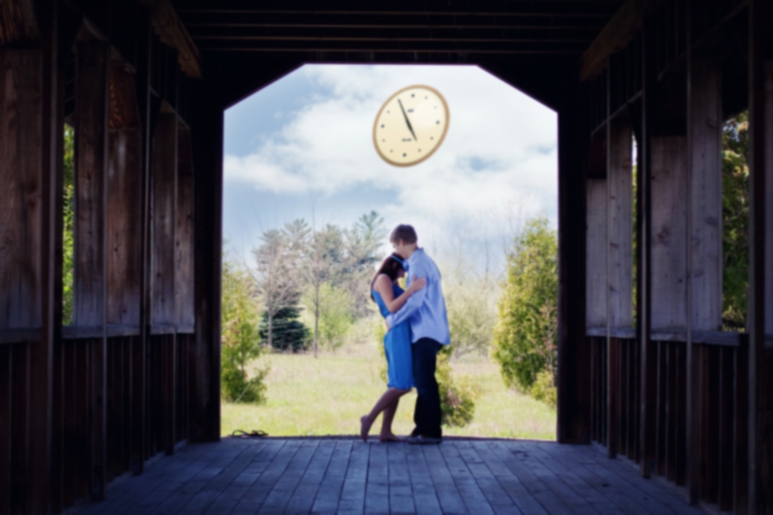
4:55
